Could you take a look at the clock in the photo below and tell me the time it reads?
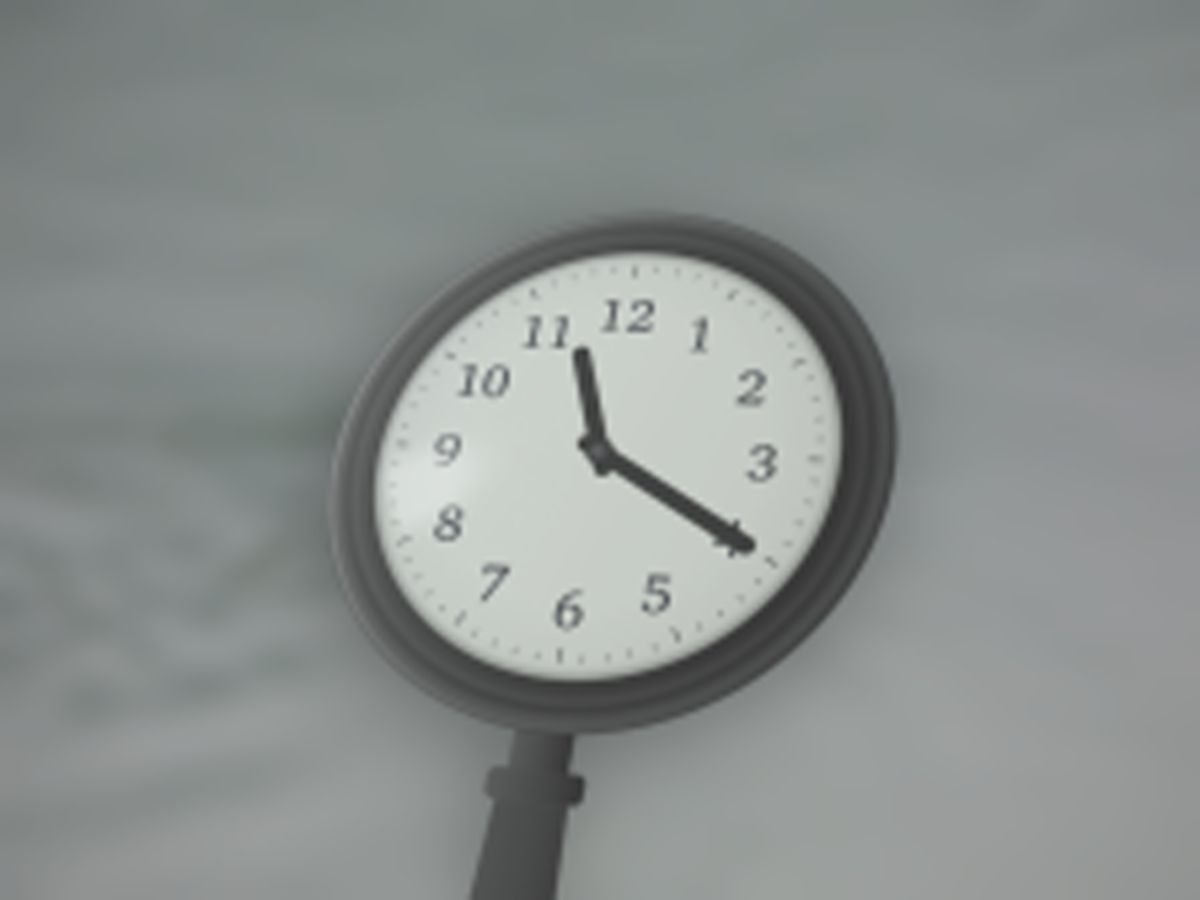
11:20
